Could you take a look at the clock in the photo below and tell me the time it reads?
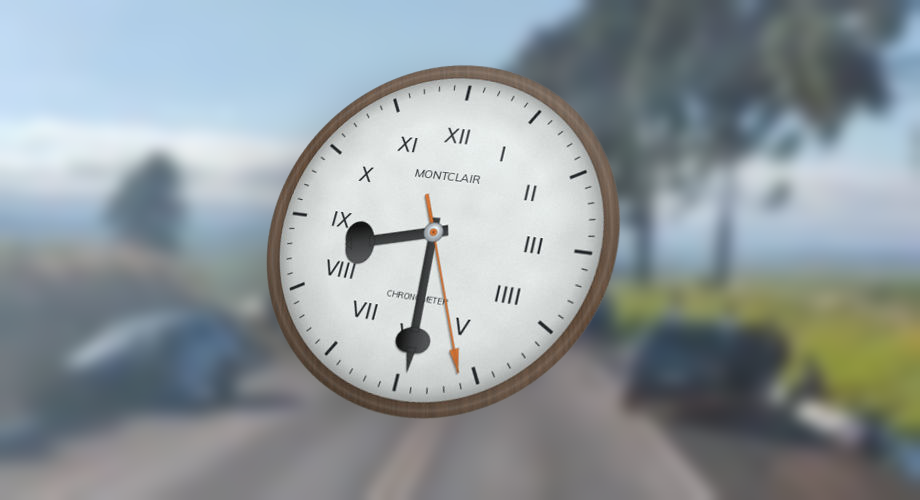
8:29:26
